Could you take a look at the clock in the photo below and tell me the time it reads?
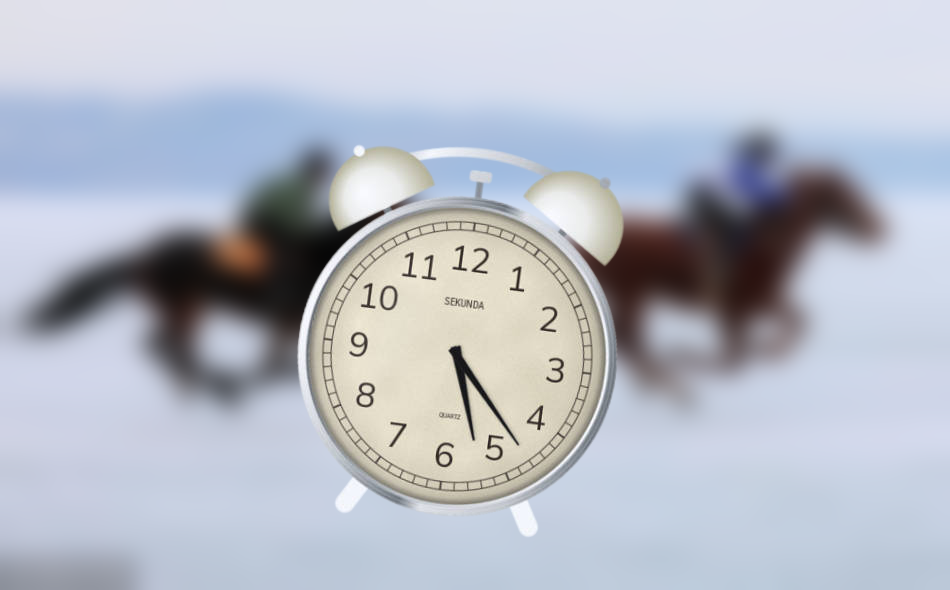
5:23
